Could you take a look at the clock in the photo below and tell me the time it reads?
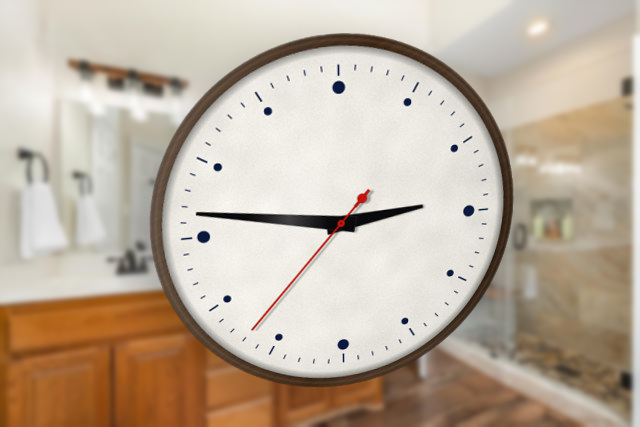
2:46:37
